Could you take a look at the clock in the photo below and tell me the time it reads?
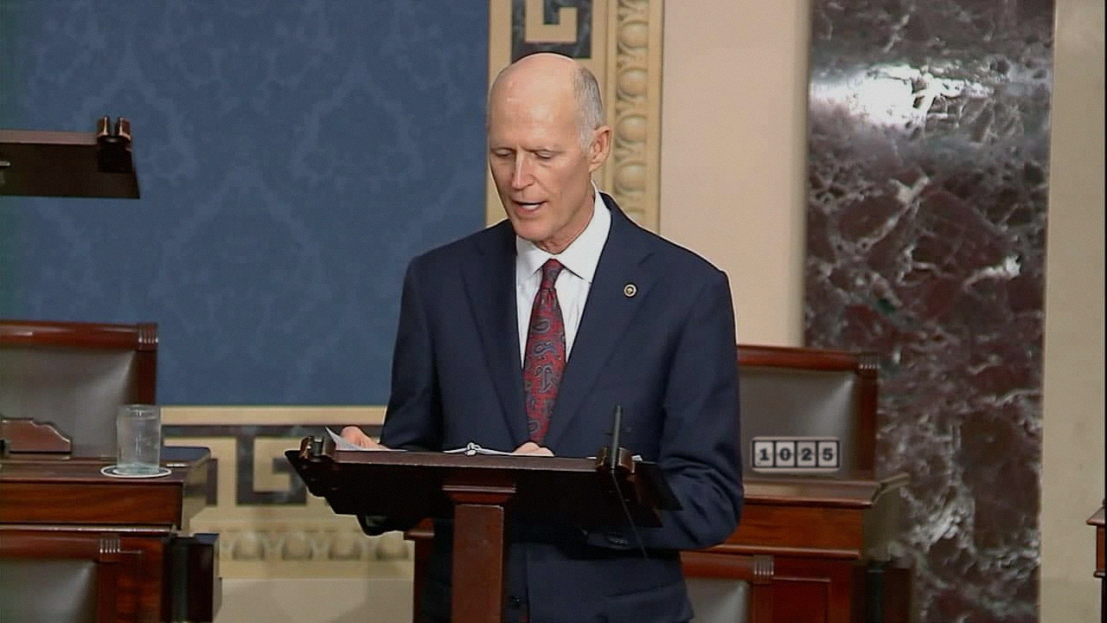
10:25
